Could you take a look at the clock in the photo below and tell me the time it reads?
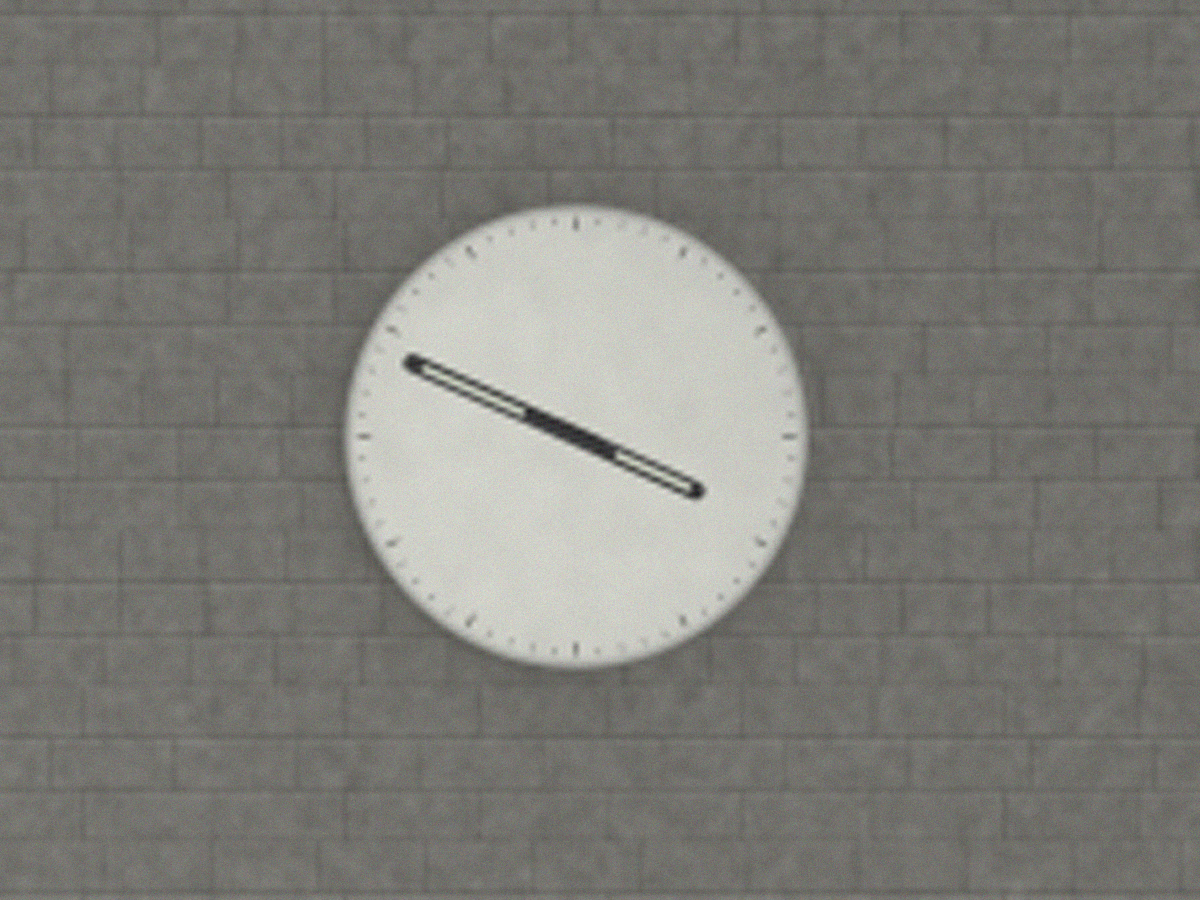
3:49
